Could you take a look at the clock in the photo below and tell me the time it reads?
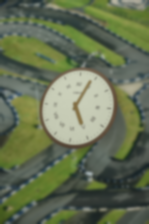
5:04
